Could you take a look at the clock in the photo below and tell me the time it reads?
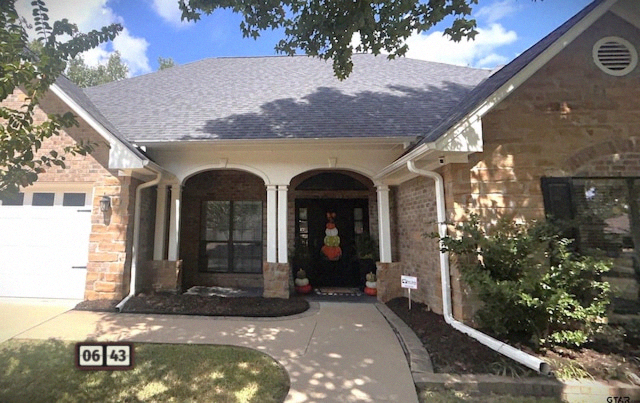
6:43
